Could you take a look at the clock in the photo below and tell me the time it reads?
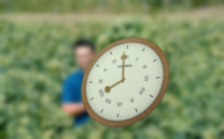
7:59
